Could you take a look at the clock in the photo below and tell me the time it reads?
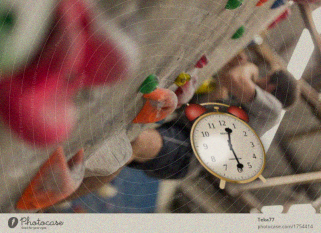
12:29
